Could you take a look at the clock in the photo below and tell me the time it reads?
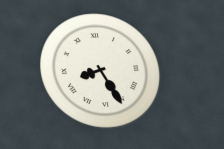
8:26
